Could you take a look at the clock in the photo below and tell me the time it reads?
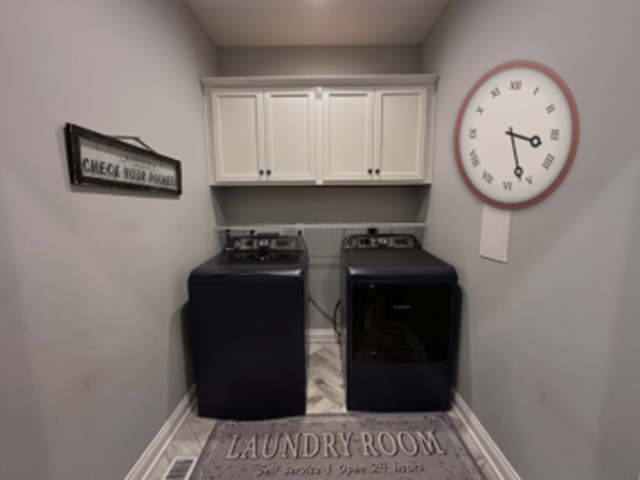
3:27
